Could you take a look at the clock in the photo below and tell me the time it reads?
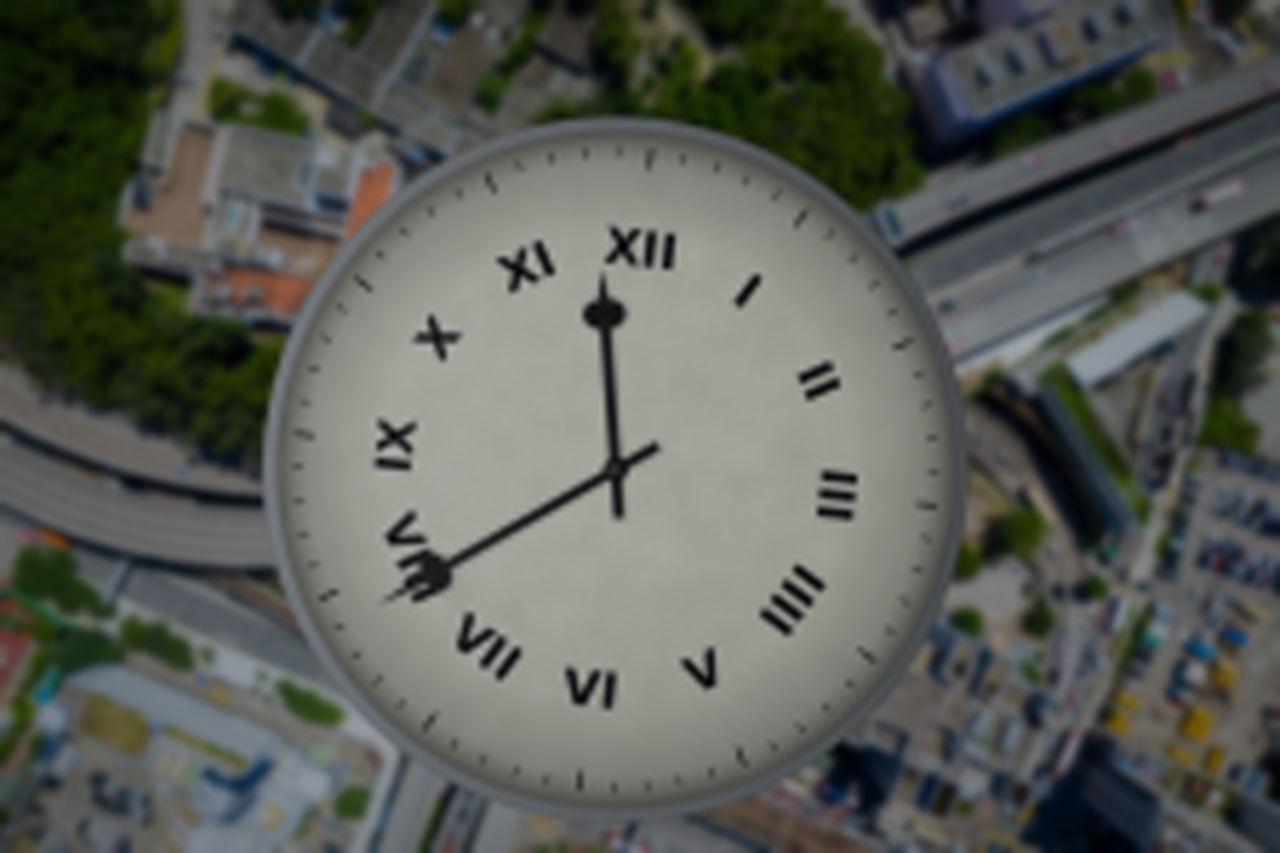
11:39
